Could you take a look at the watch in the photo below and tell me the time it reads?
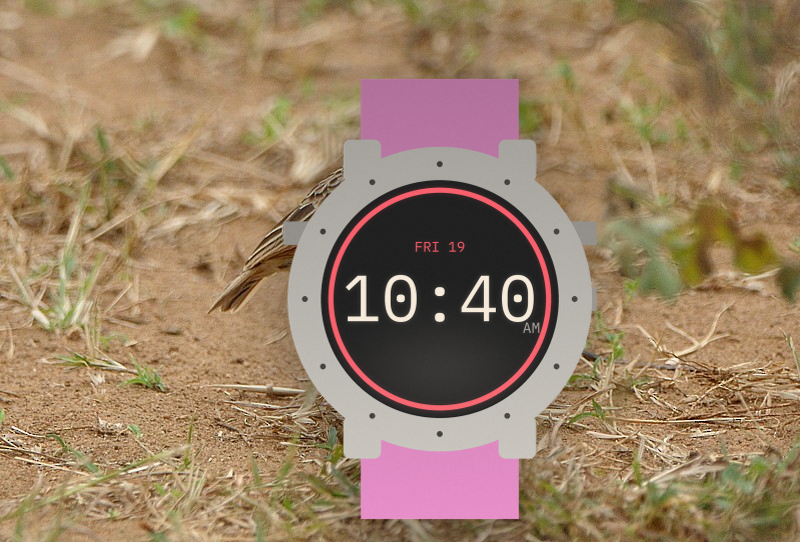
10:40
